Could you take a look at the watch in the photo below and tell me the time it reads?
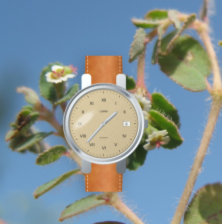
1:37
